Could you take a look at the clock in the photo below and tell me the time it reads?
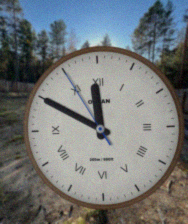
11:49:55
